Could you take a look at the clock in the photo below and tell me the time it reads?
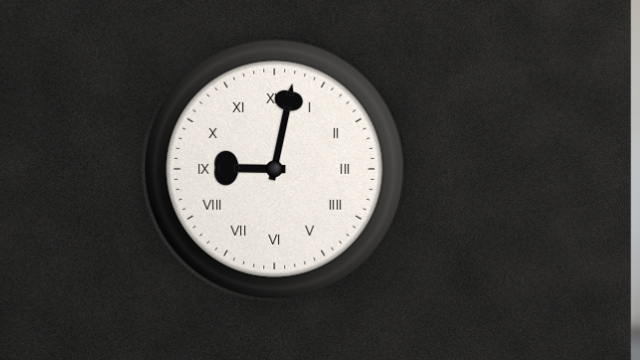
9:02
